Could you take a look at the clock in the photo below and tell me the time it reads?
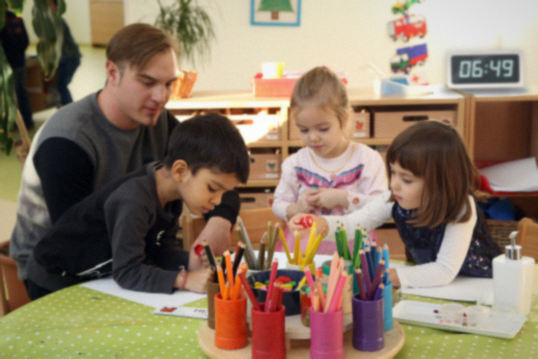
6:49
